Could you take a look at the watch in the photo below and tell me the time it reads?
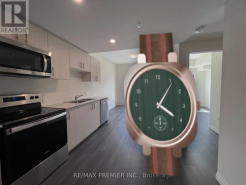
4:06
